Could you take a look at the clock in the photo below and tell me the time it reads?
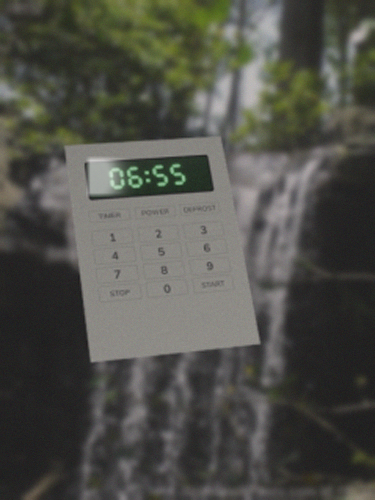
6:55
